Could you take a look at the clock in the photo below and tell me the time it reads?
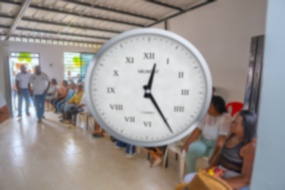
12:25
